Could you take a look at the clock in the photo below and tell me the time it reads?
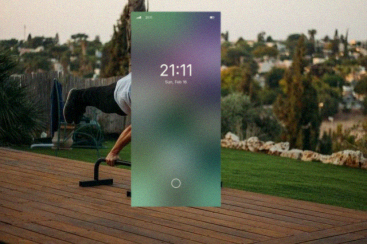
21:11
